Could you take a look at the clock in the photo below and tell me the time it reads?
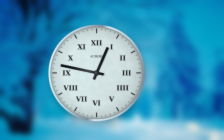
12:47
